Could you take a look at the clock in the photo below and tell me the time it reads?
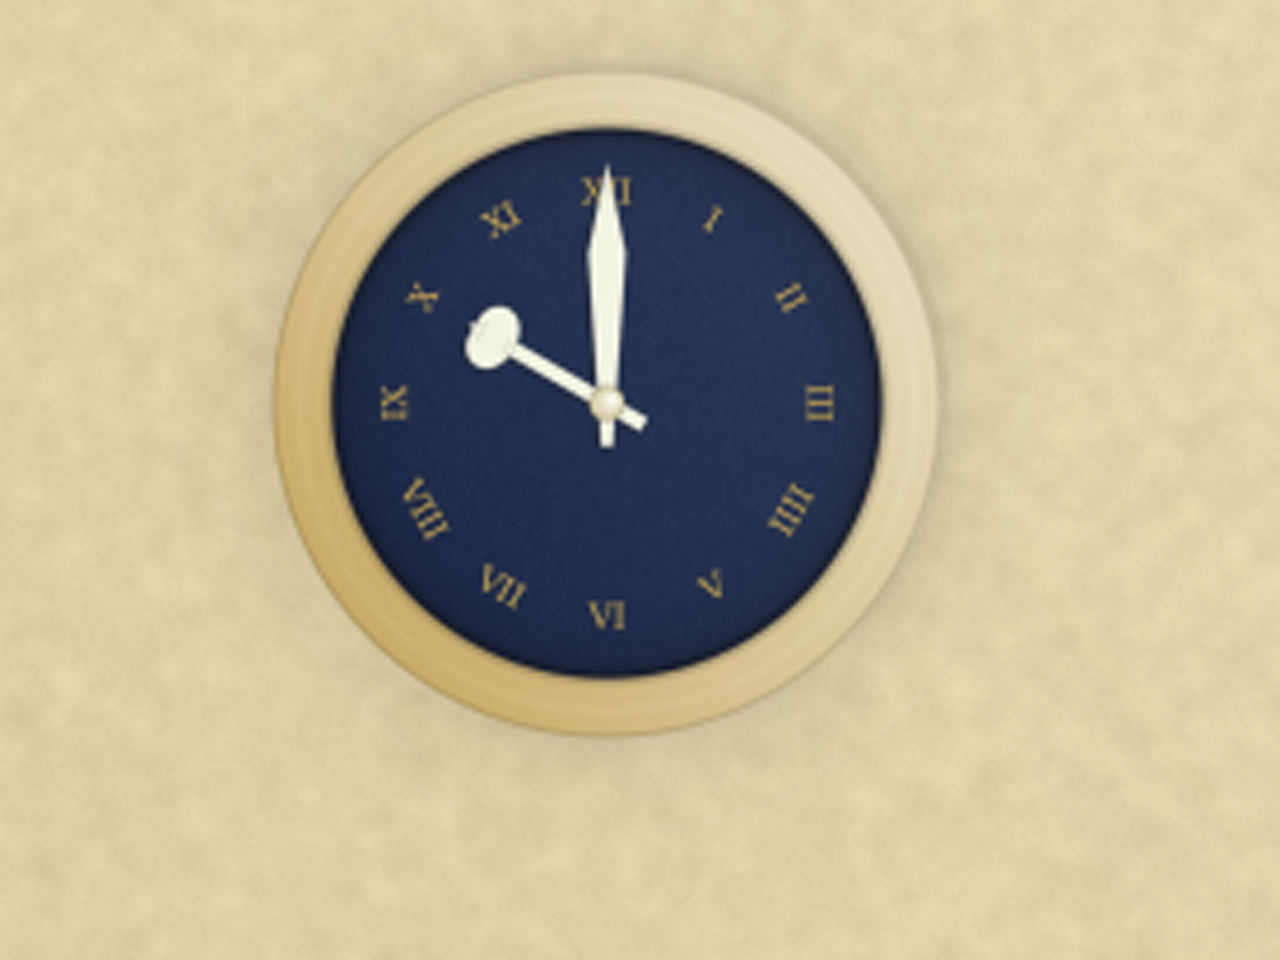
10:00
